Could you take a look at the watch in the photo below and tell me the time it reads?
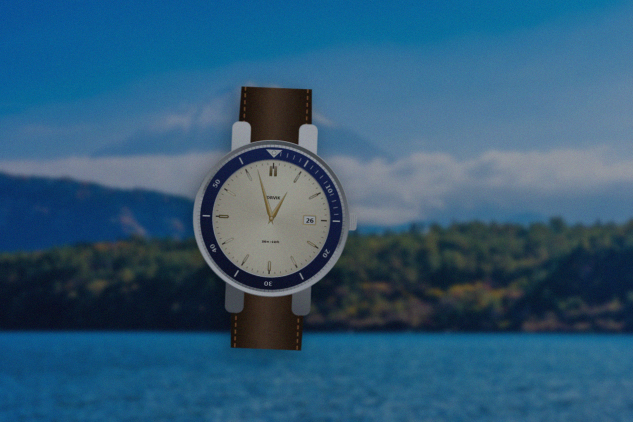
12:57
